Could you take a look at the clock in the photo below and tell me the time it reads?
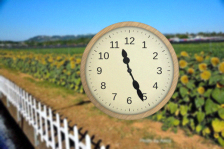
11:26
